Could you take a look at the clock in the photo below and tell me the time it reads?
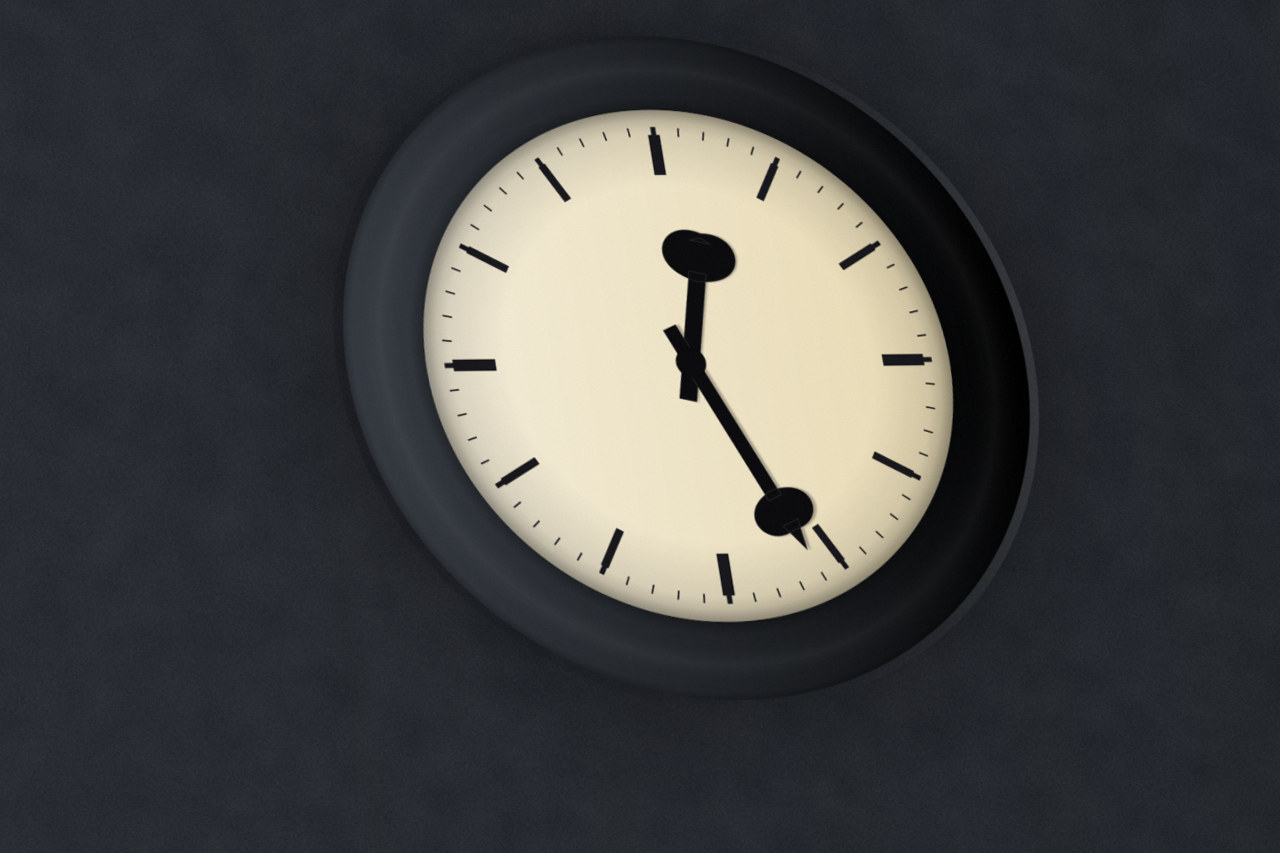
12:26
